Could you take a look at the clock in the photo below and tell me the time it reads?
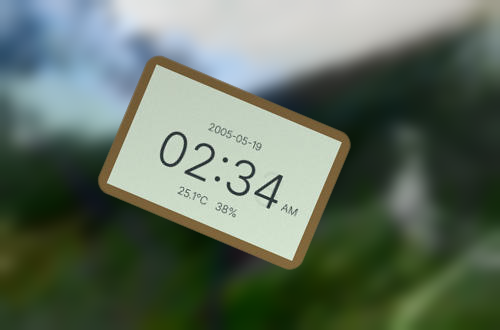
2:34
